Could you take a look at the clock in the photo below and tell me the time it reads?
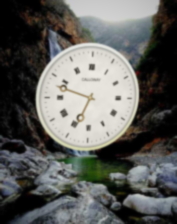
6:48
